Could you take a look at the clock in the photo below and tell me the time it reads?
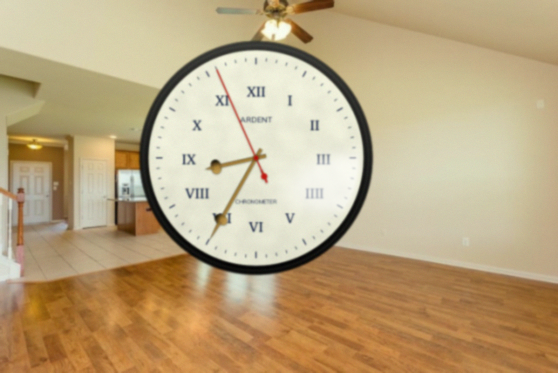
8:34:56
